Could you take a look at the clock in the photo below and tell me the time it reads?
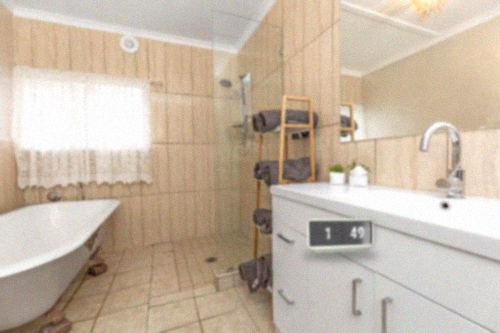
1:49
